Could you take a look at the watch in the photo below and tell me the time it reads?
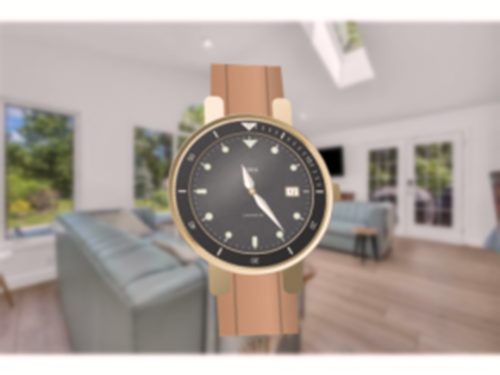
11:24
